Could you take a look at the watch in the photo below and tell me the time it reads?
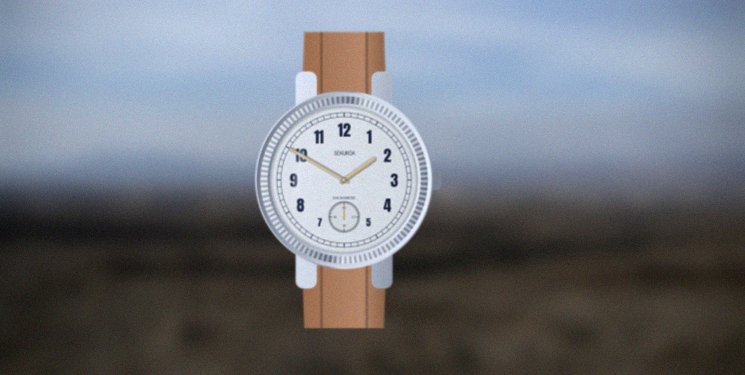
1:50
